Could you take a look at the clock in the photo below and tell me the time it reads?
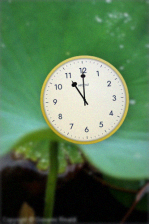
11:00
